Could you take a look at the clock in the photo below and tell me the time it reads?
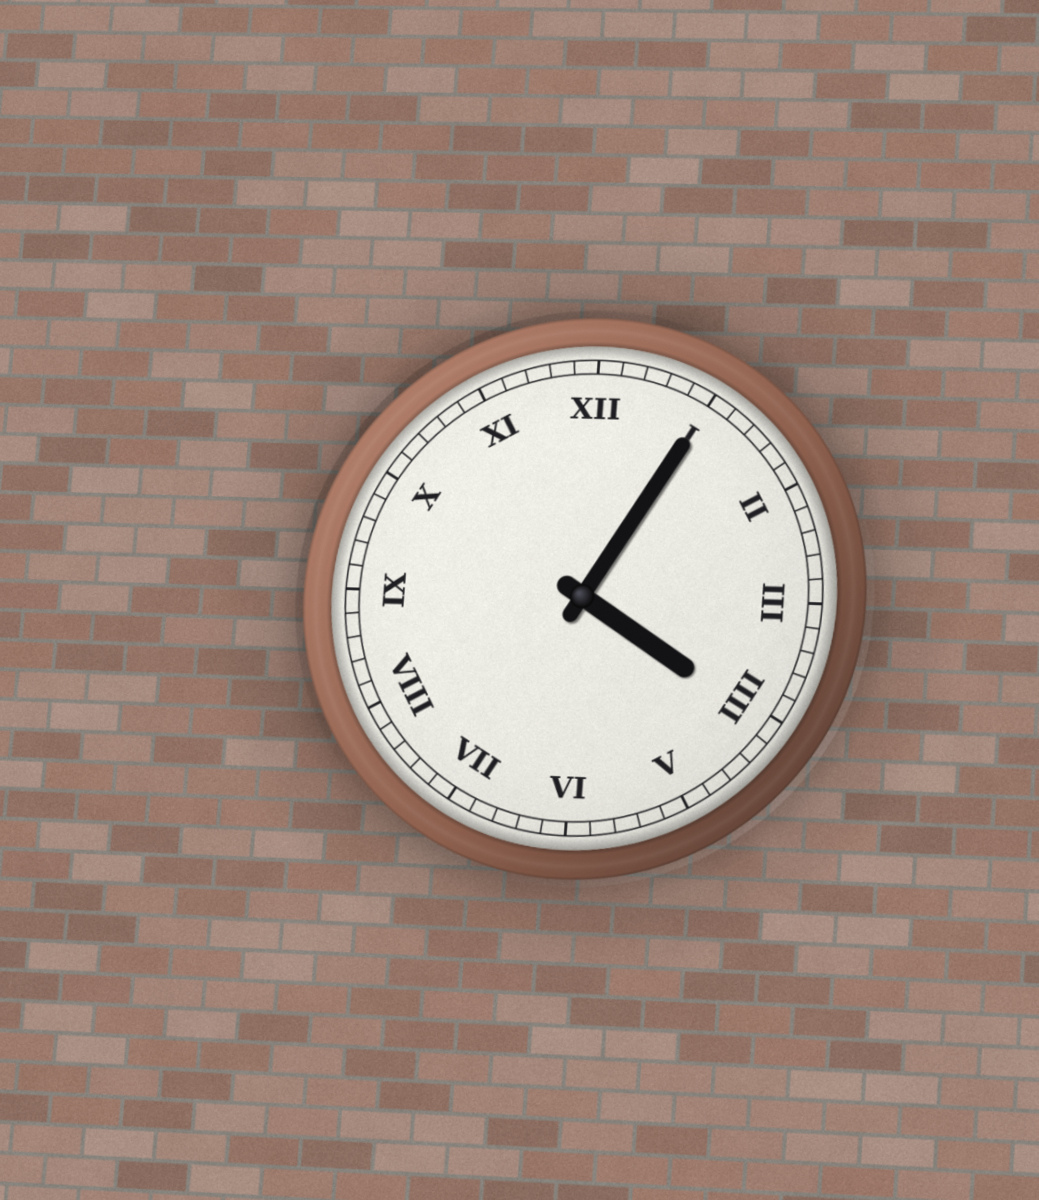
4:05
